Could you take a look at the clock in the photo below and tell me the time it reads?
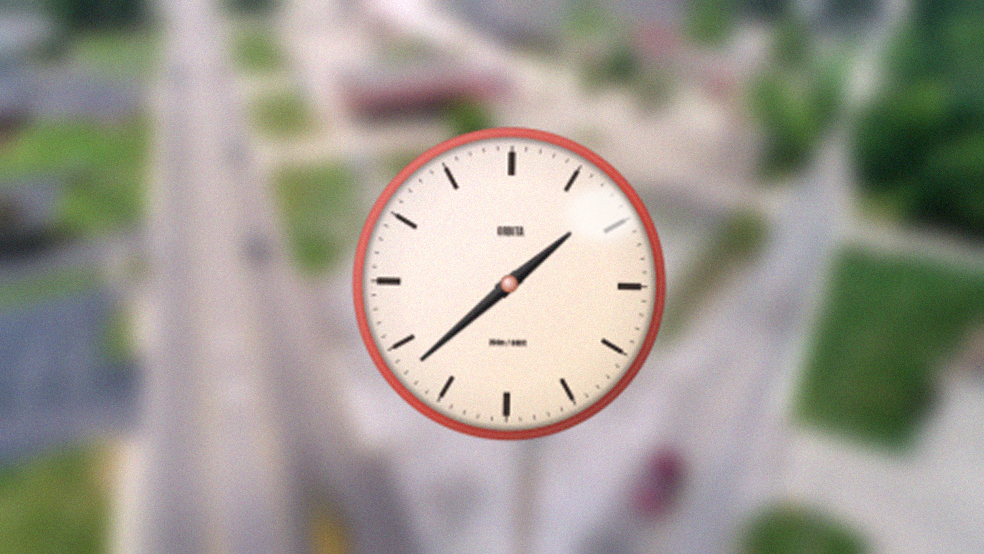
1:38
